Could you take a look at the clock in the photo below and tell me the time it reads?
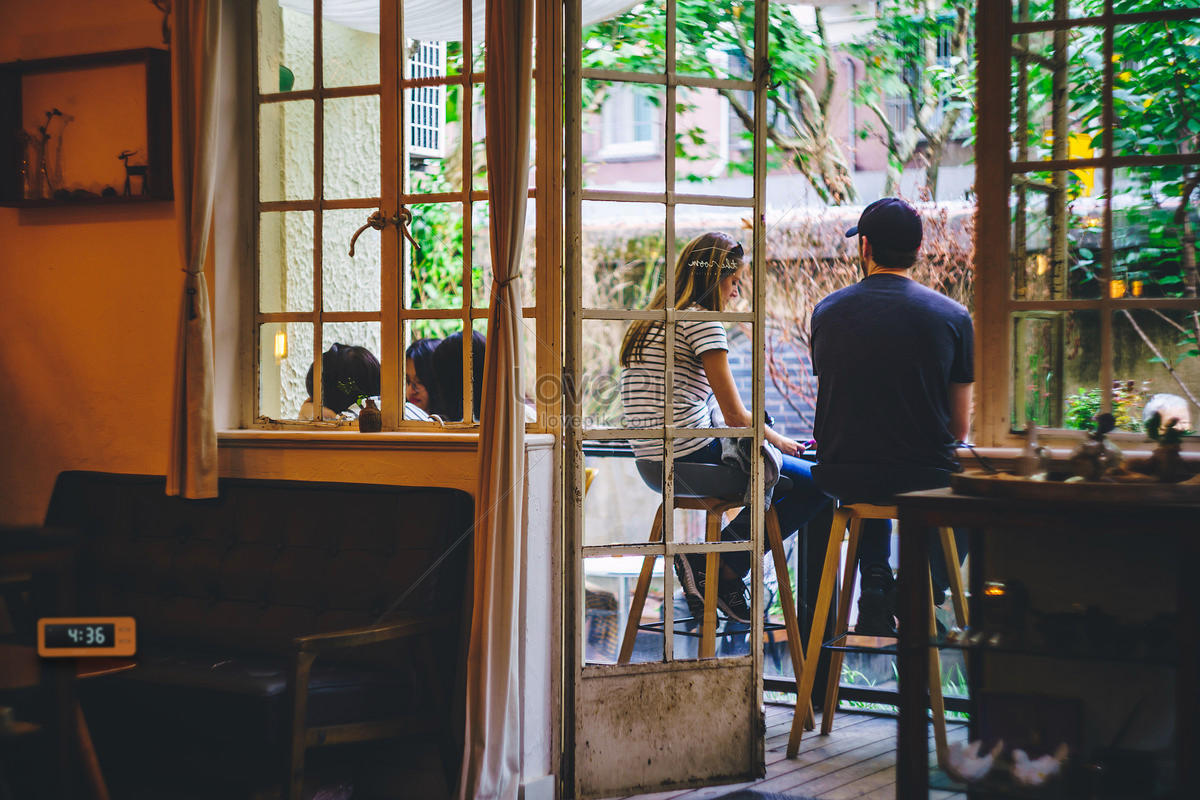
4:36
